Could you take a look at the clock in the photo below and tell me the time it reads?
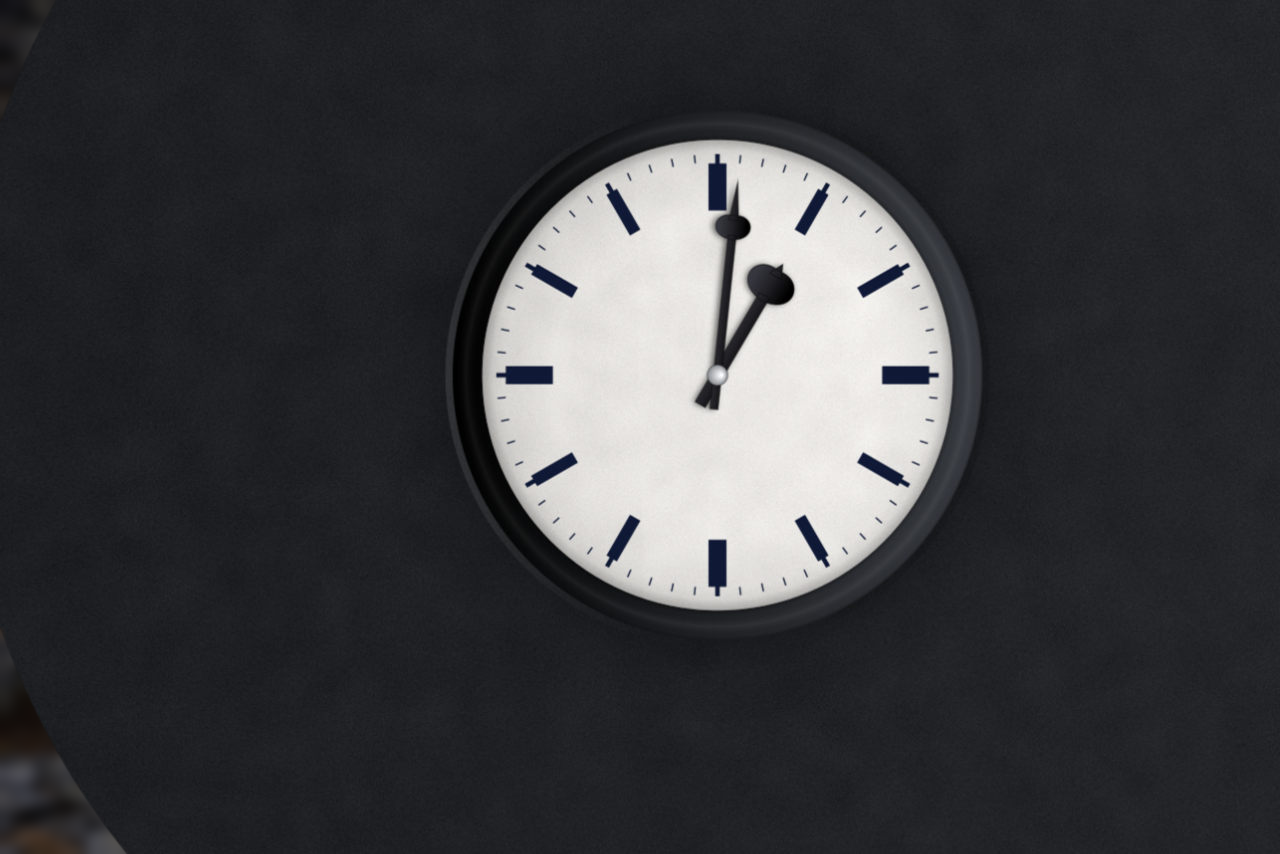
1:01
